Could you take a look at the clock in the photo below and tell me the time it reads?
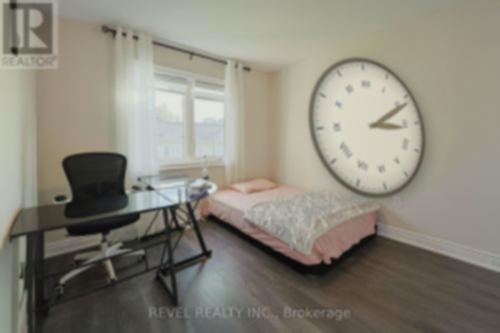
3:11
